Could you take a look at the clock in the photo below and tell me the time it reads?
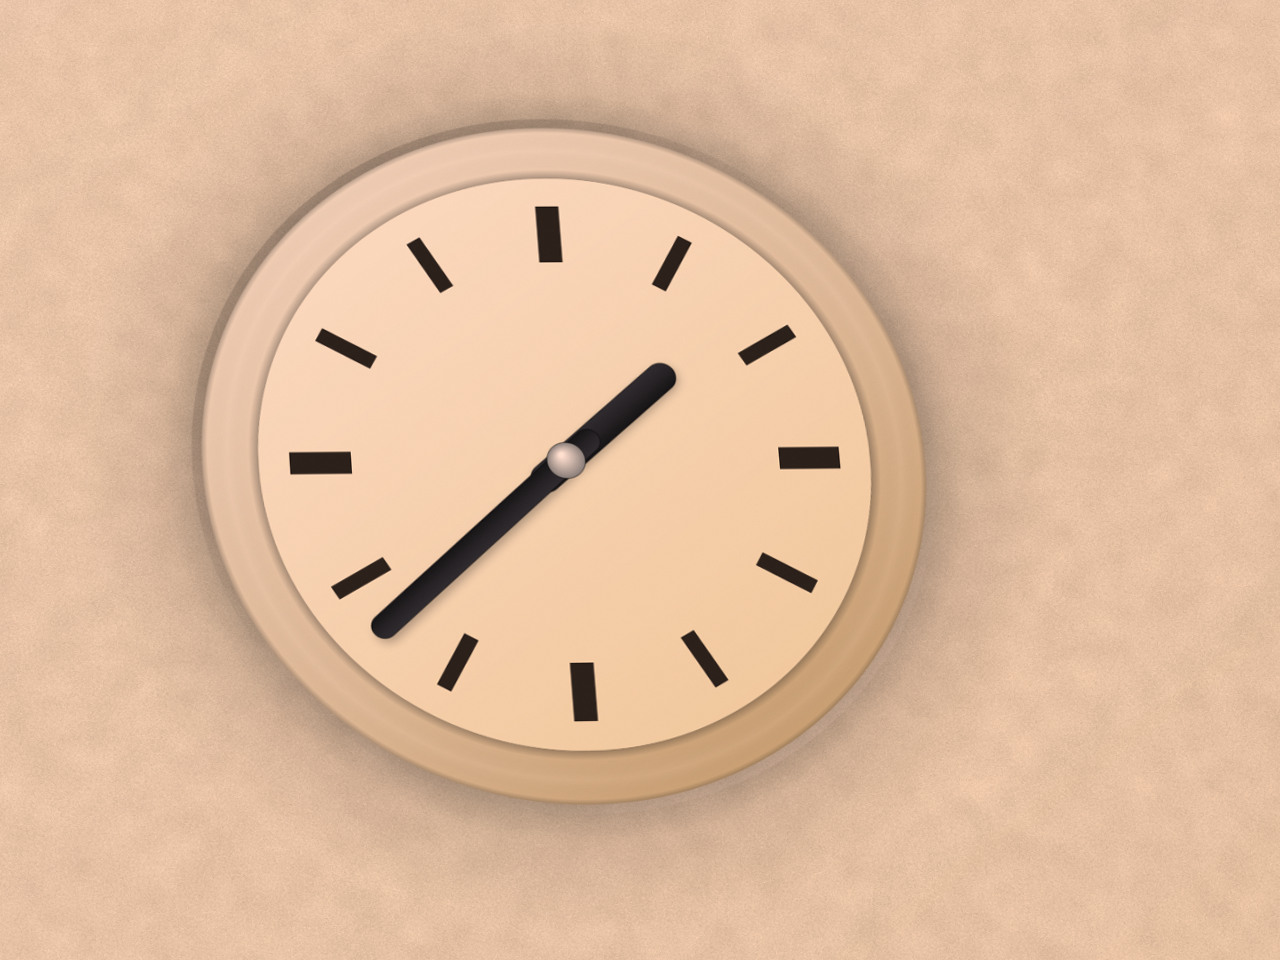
1:38
